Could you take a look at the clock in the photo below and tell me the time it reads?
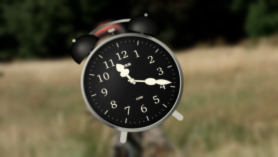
11:19
